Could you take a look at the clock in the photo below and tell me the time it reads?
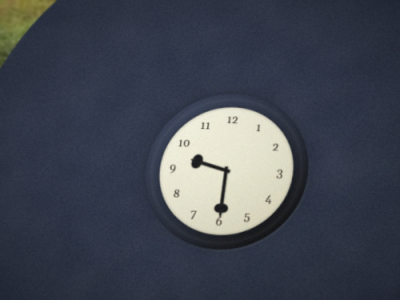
9:30
